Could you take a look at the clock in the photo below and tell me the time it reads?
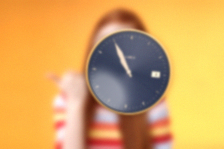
10:55
